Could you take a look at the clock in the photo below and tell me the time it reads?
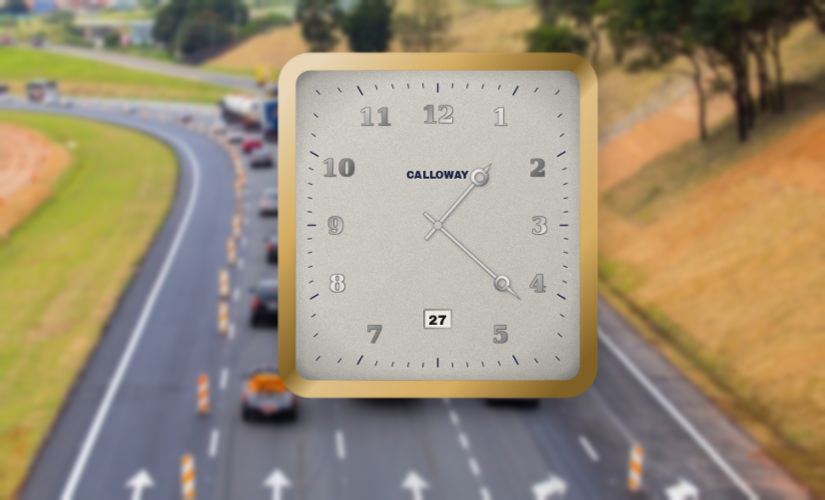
1:22
